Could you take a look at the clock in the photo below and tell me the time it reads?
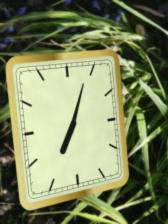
7:04
